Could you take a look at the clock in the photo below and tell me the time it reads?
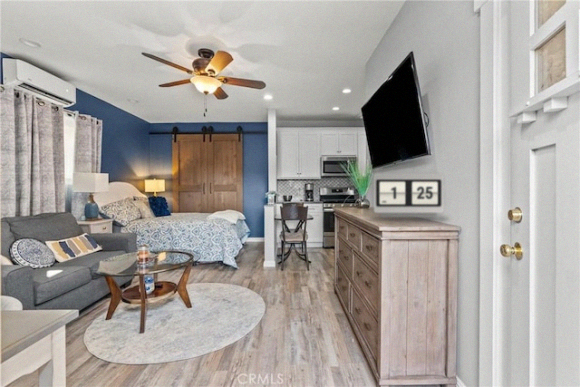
1:25
